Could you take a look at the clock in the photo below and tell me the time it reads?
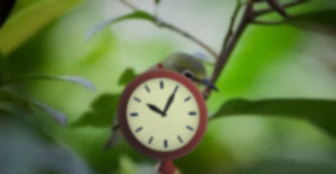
10:05
